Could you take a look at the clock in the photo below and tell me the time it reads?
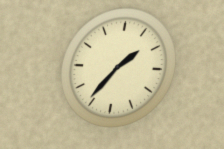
1:36
